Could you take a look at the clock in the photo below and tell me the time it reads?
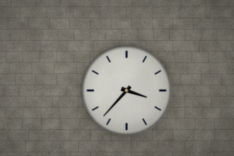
3:37
